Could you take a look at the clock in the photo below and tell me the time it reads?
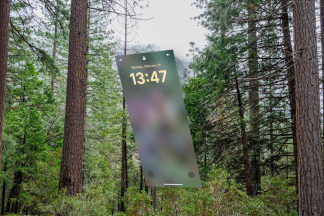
13:47
